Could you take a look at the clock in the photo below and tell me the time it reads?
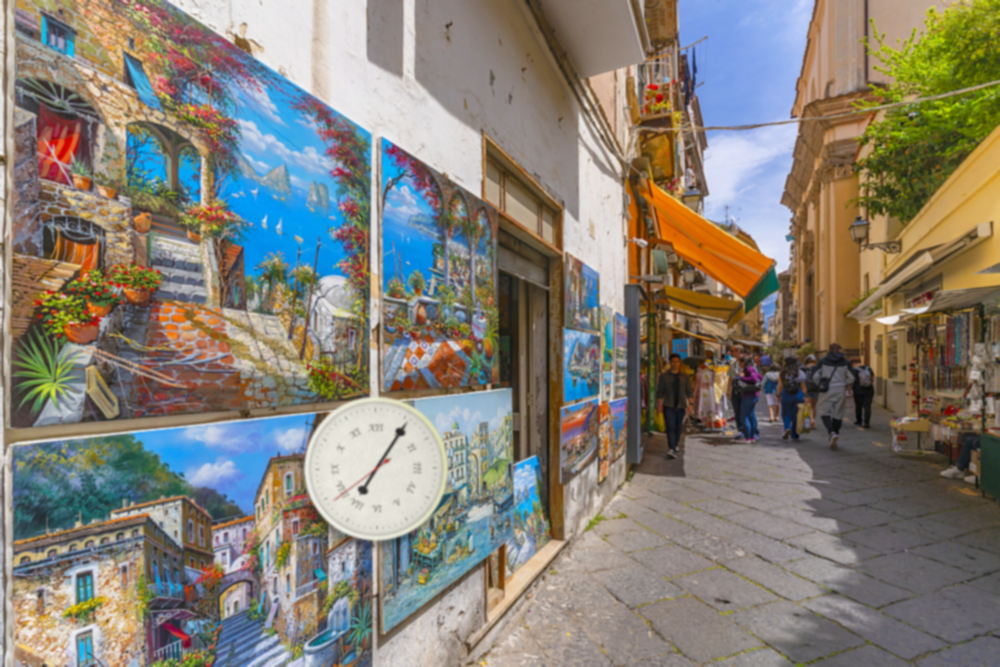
7:05:39
